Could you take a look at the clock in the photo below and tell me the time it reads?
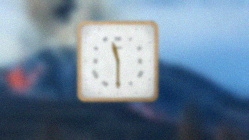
11:30
